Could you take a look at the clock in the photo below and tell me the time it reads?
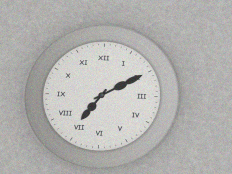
7:10
